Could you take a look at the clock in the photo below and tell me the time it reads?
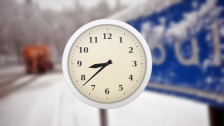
8:38
